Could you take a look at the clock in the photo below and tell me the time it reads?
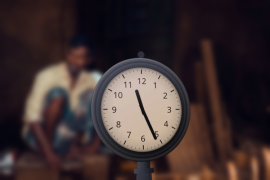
11:26
